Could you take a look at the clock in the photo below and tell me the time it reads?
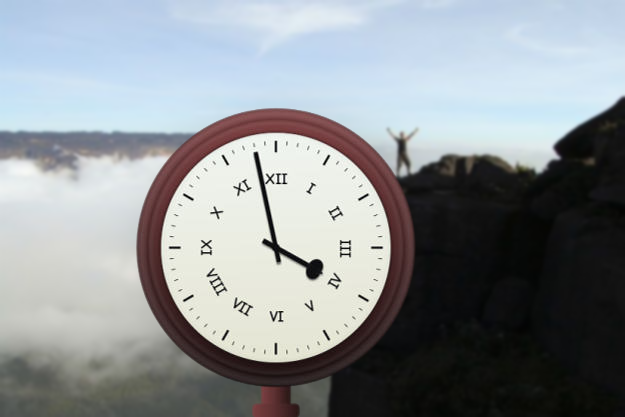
3:58
